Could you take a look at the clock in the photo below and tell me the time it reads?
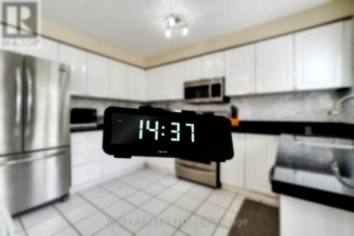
14:37
